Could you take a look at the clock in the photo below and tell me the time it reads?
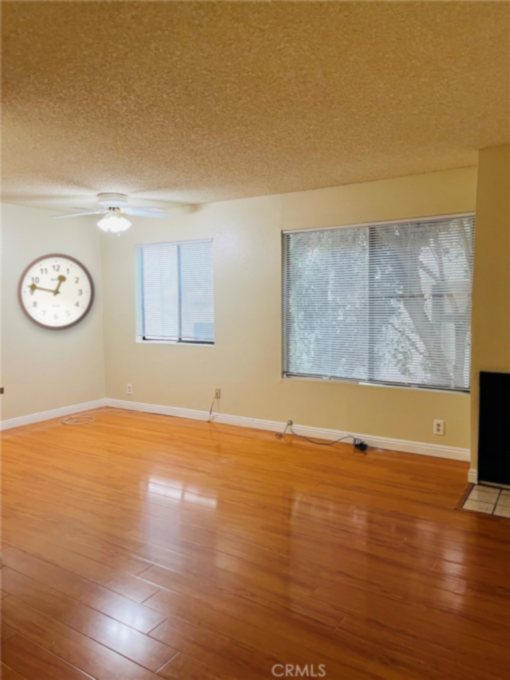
12:47
